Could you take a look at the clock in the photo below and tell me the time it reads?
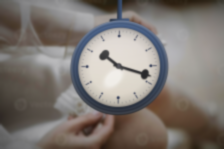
10:18
